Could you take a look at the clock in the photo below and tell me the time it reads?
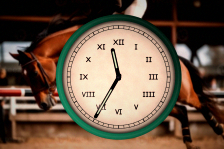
11:35
